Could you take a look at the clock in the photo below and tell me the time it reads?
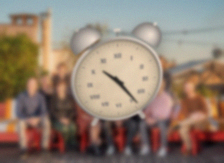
10:24
